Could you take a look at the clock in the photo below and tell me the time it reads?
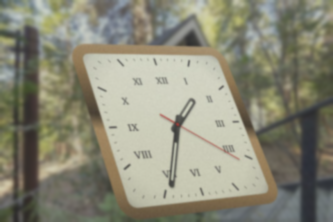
1:34:21
